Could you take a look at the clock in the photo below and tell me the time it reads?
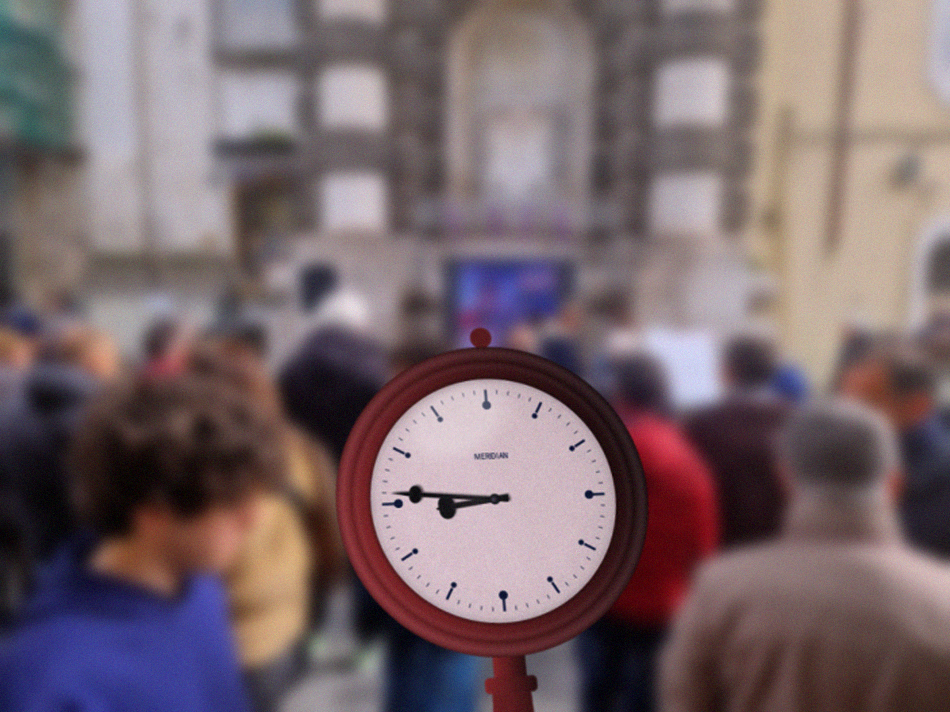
8:46
